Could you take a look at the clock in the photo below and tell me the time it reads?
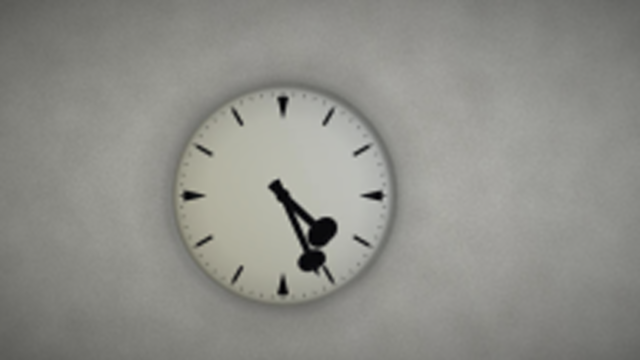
4:26
